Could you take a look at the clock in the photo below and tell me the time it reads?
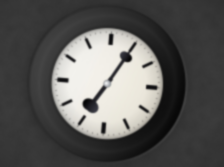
7:05
